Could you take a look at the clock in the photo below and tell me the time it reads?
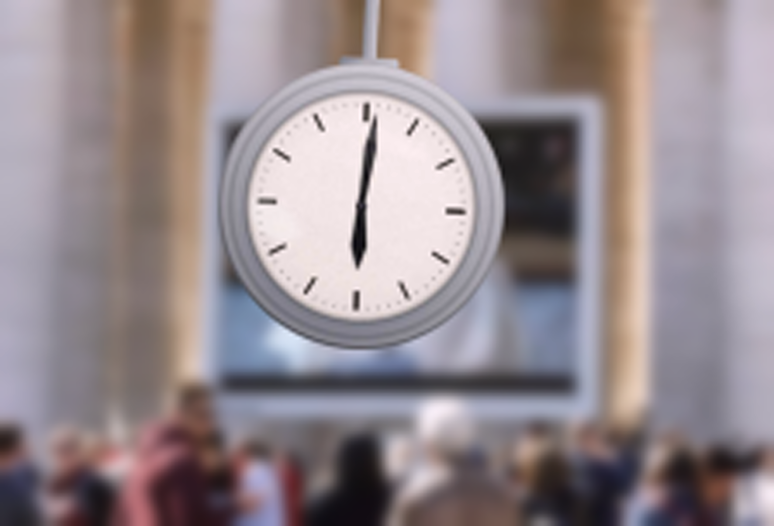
6:01
